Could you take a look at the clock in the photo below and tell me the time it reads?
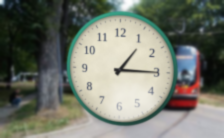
1:15
